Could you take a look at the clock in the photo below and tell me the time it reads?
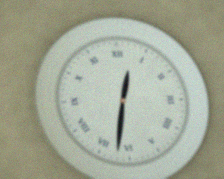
12:32
